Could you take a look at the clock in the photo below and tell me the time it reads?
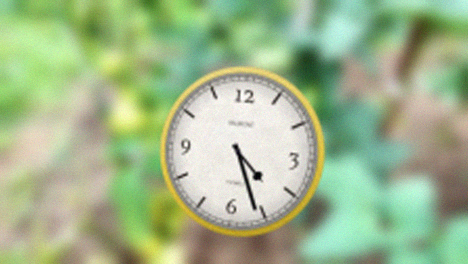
4:26
